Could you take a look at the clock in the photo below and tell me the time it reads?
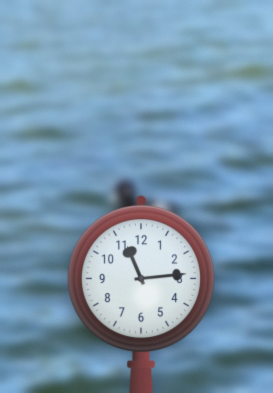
11:14
